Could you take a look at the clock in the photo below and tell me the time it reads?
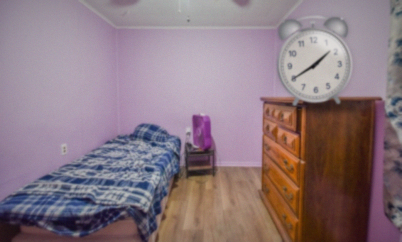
1:40
